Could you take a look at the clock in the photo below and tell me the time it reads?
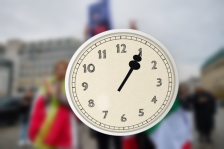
1:05
